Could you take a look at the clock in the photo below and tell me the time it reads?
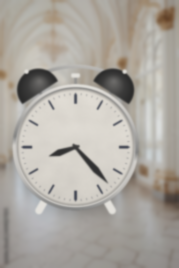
8:23
